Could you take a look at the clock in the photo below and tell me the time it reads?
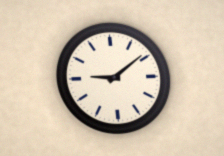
9:09
